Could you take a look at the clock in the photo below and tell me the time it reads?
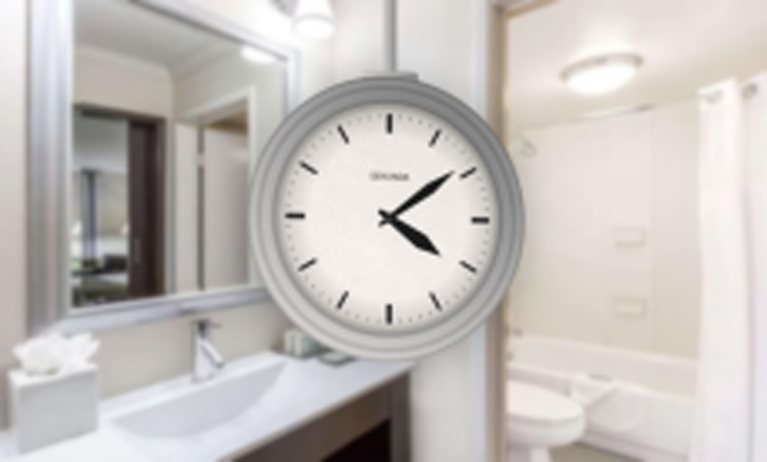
4:09
